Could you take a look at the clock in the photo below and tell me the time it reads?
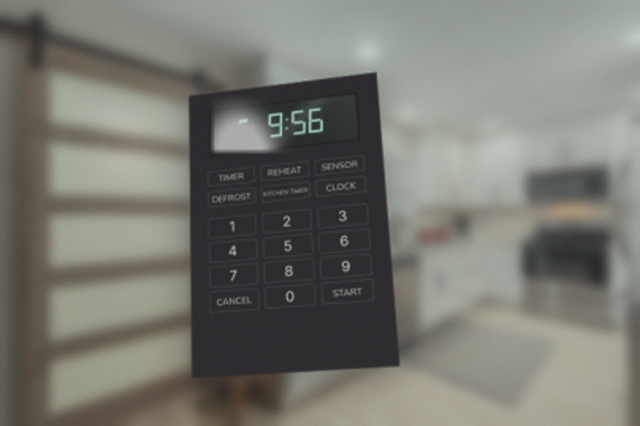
9:56
